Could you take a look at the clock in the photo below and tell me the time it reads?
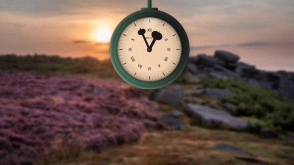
12:56
